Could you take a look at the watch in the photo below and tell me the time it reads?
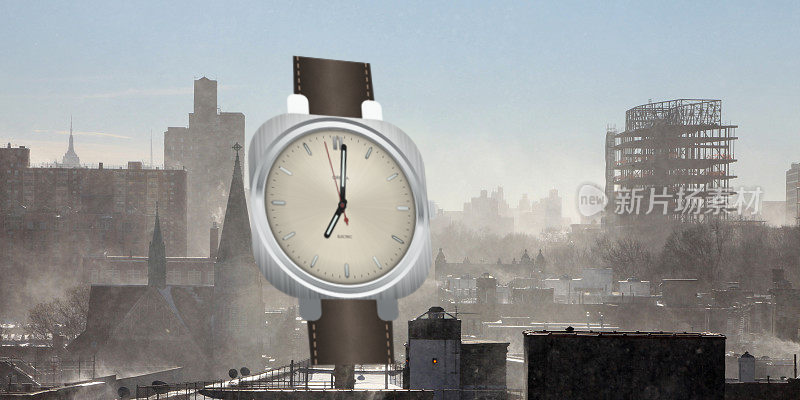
7:00:58
